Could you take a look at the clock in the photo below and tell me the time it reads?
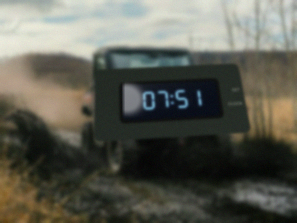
7:51
